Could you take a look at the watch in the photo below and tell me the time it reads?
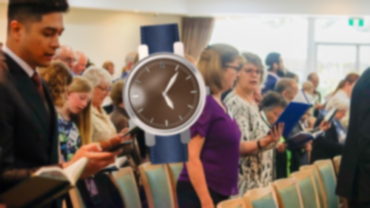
5:06
